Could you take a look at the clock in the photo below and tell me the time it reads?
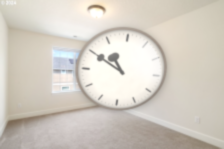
10:50
